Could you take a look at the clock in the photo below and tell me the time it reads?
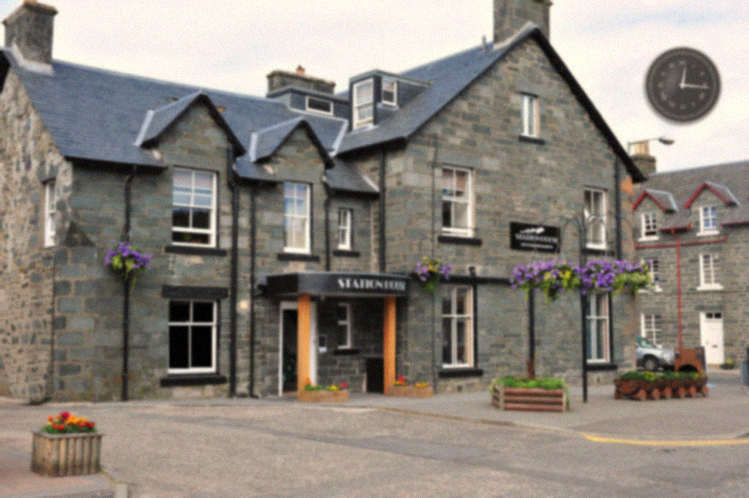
12:16
